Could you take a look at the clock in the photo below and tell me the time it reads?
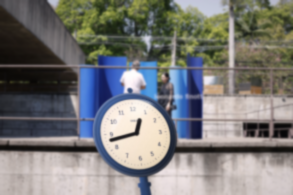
12:43
